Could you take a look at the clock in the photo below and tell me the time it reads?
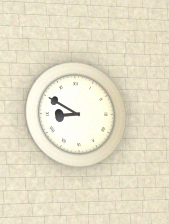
8:50
